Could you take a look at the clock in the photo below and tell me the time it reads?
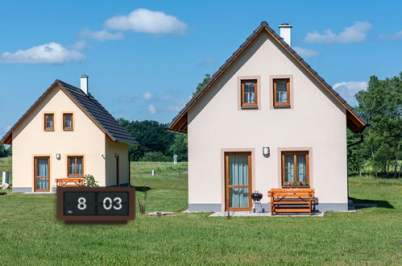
8:03
